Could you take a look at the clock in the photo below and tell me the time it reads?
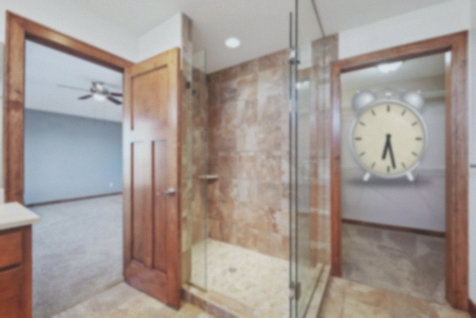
6:28
